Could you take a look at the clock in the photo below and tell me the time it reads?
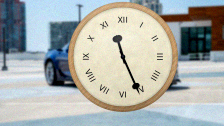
11:26
